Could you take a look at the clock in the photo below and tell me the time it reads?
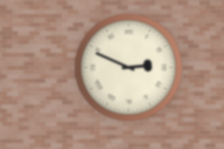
2:49
